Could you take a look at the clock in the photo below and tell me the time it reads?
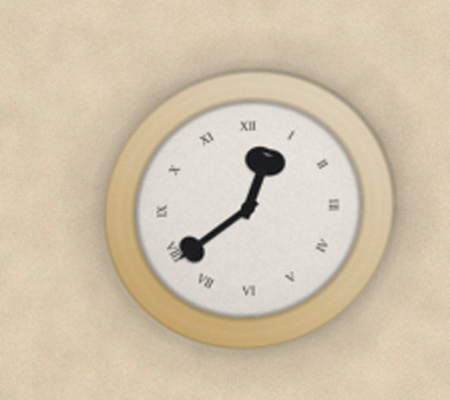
12:39
